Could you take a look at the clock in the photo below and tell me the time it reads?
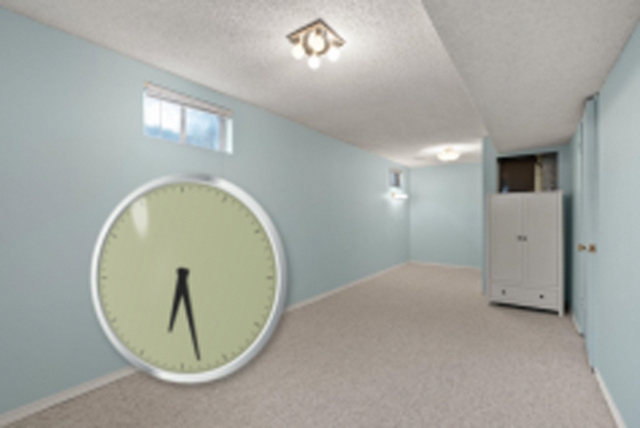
6:28
